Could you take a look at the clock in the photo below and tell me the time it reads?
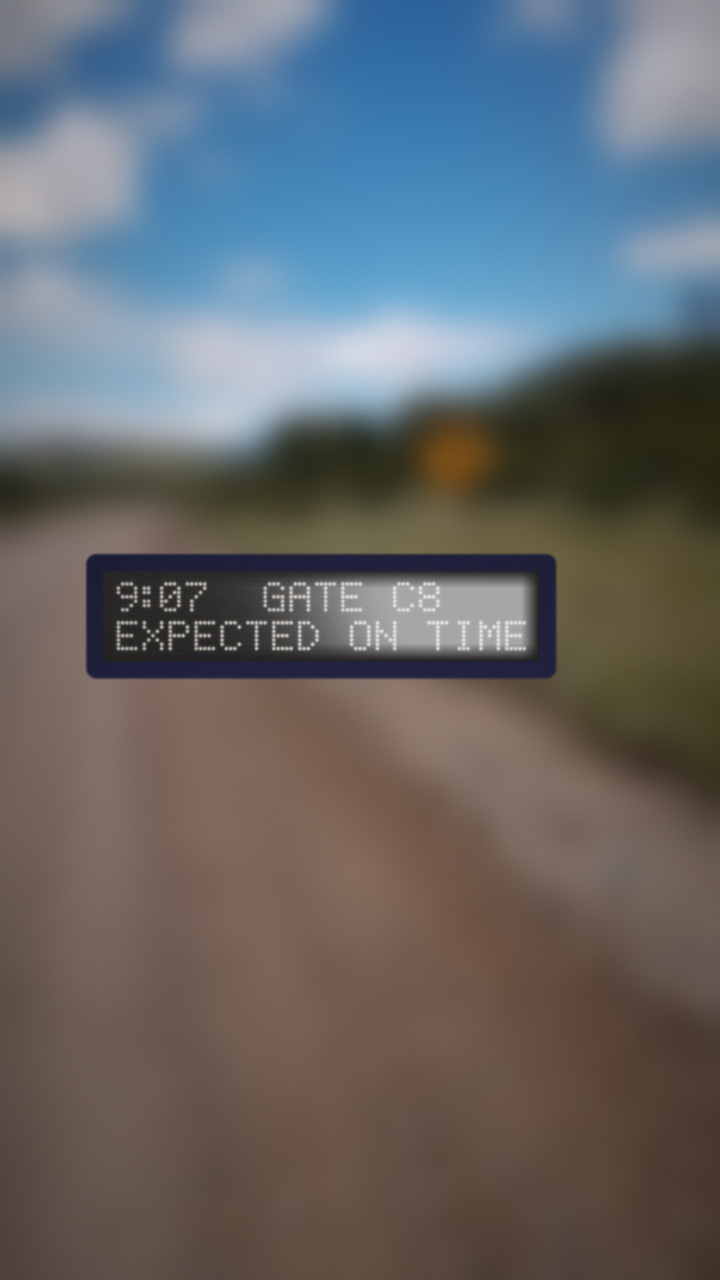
9:07
